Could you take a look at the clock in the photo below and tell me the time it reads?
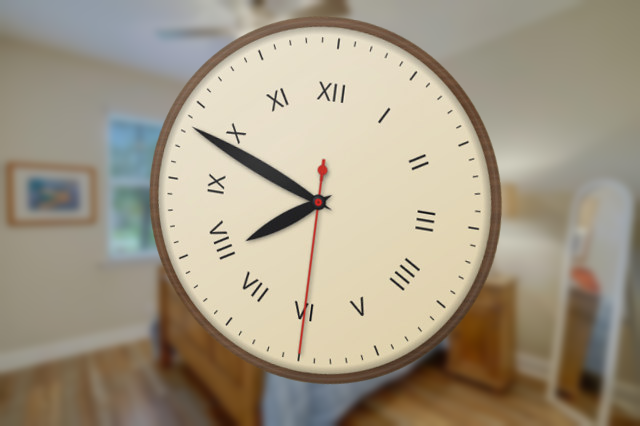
7:48:30
